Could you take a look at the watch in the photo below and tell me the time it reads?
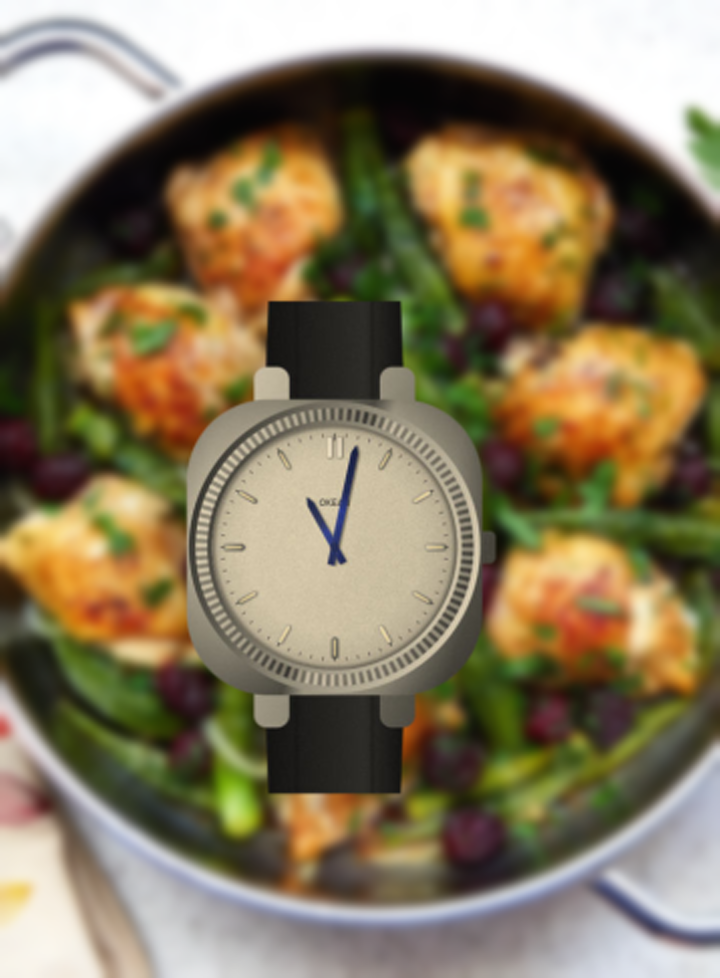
11:02
